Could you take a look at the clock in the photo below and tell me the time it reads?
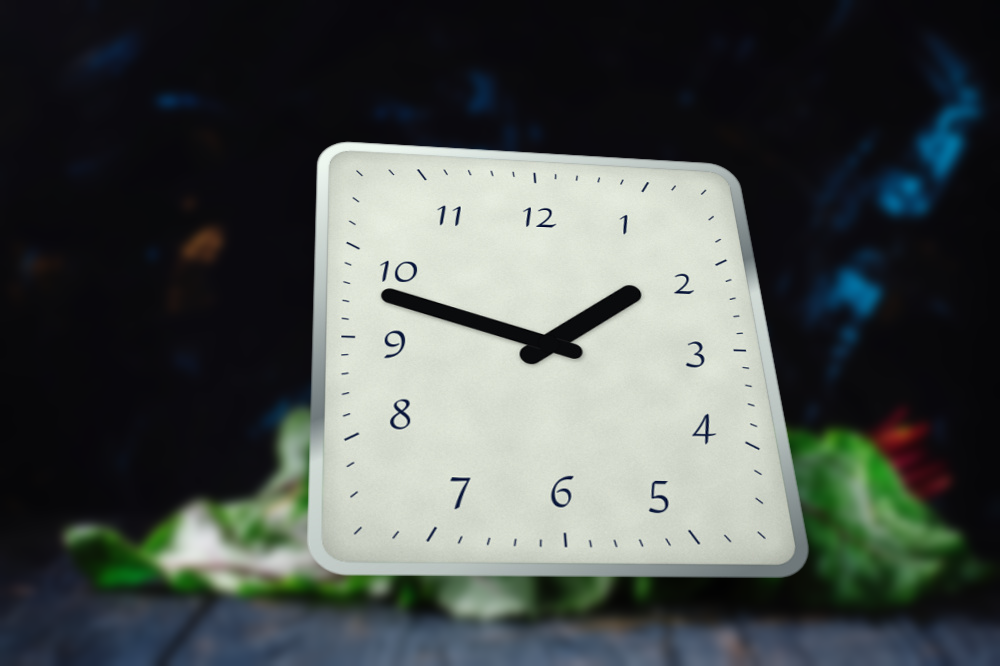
1:48
